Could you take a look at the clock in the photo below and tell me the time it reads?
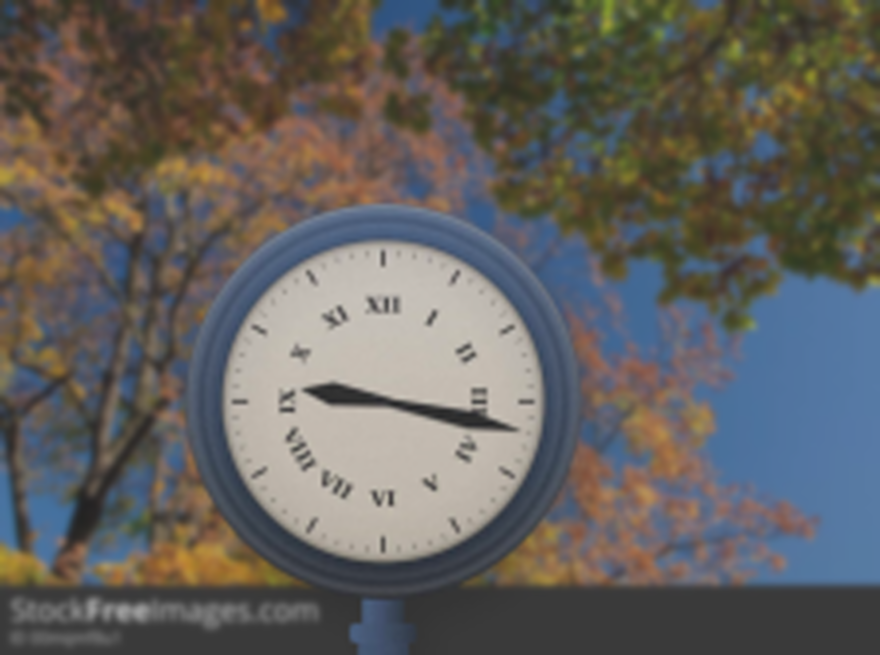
9:17
